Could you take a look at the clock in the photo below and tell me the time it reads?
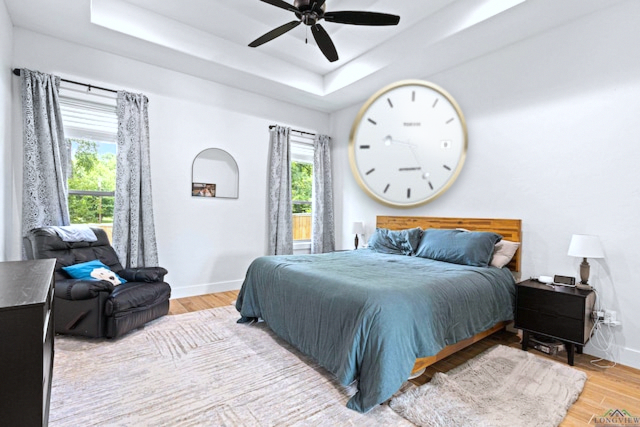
9:25
